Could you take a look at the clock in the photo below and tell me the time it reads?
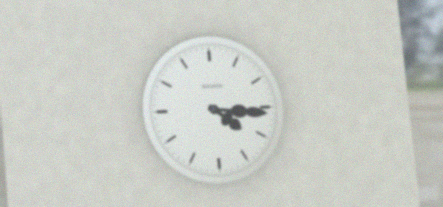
4:16
